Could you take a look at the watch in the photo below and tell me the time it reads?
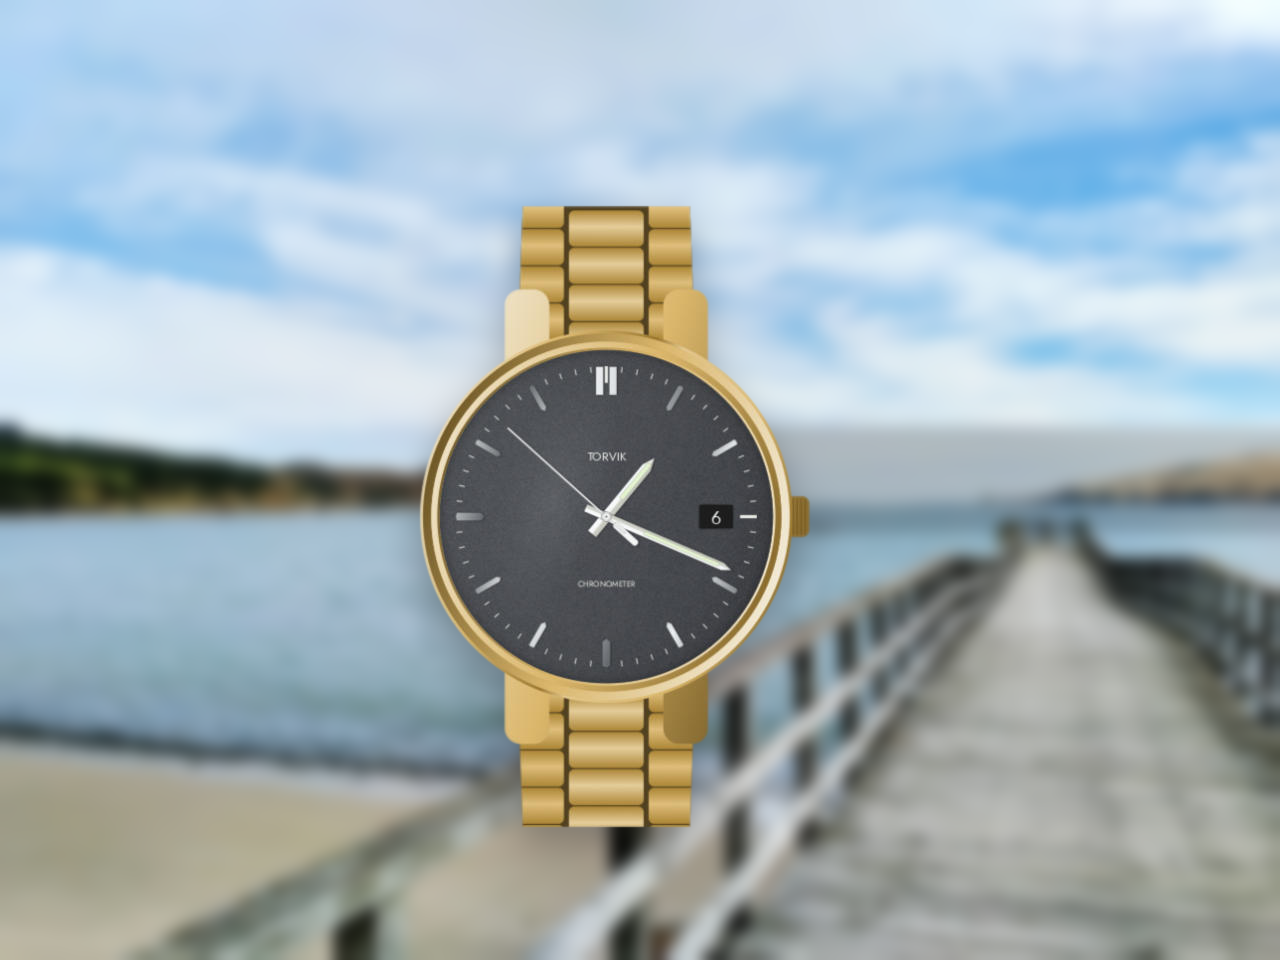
1:18:52
